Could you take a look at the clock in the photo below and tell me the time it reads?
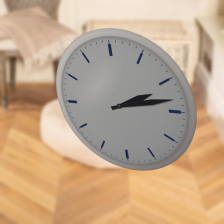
2:13
